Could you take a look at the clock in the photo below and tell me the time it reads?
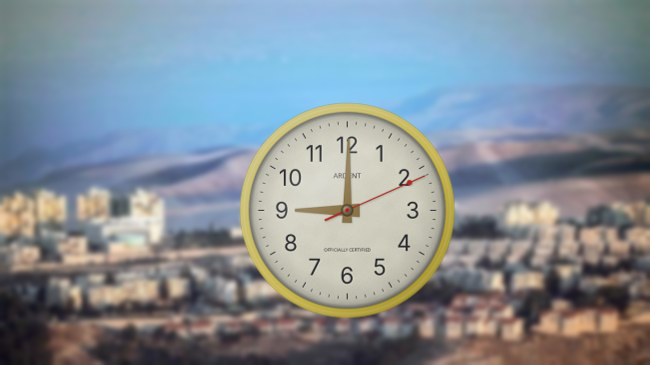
9:00:11
